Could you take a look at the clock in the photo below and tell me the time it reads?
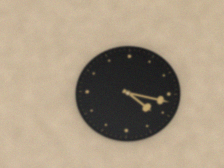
4:17
